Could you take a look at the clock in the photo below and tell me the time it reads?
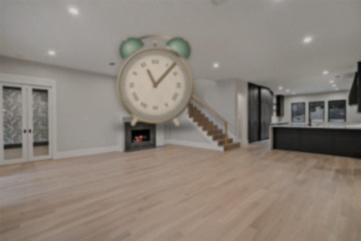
11:07
